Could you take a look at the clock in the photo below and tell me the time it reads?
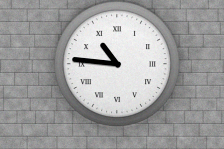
10:46
